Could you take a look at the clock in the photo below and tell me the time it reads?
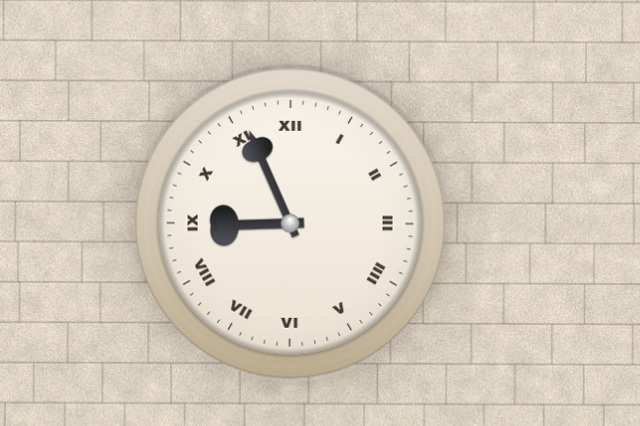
8:56
